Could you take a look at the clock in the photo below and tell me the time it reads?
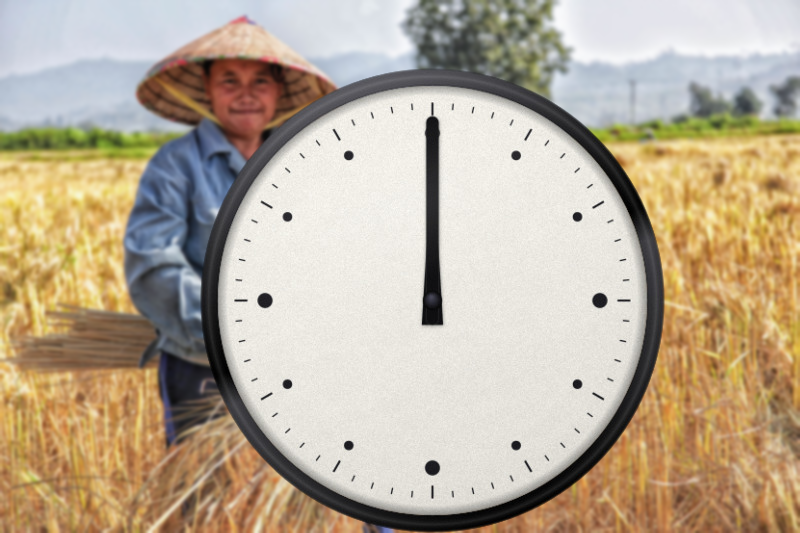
12:00
